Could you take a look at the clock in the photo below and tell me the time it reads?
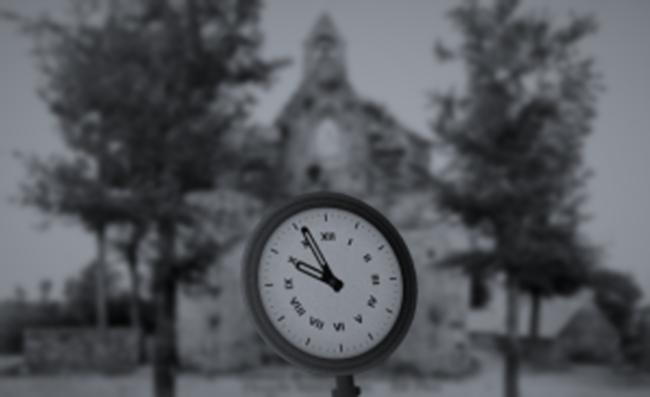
9:56
